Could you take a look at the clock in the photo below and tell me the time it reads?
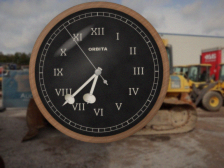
6:37:54
